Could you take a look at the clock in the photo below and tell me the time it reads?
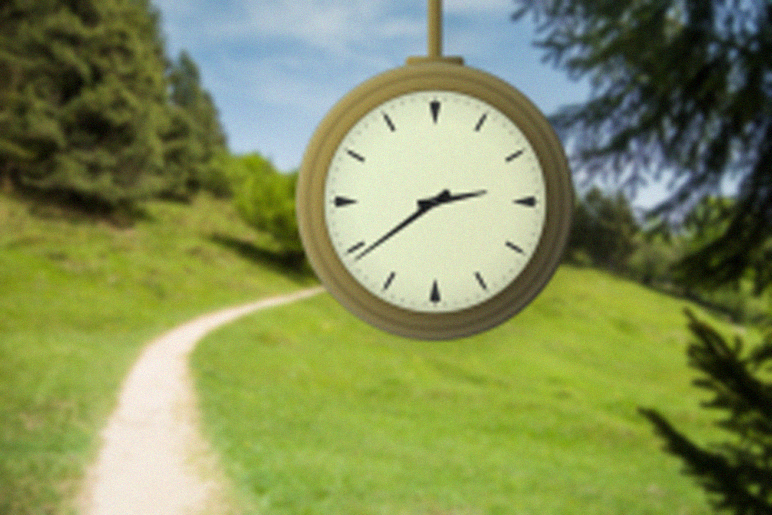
2:39
